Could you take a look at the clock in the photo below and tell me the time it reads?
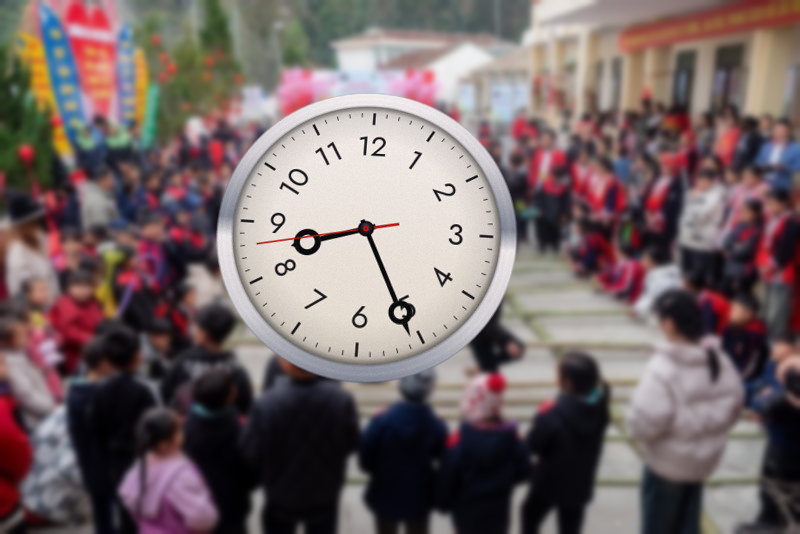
8:25:43
